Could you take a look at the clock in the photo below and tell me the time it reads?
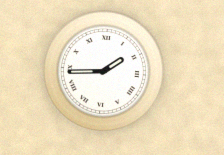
1:44
